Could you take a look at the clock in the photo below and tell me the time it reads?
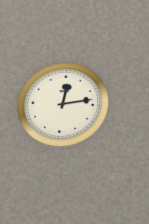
12:13
